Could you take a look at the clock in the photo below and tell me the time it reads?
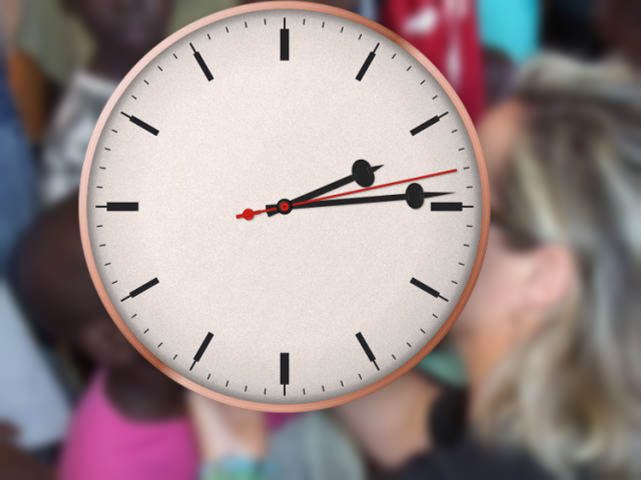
2:14:13
